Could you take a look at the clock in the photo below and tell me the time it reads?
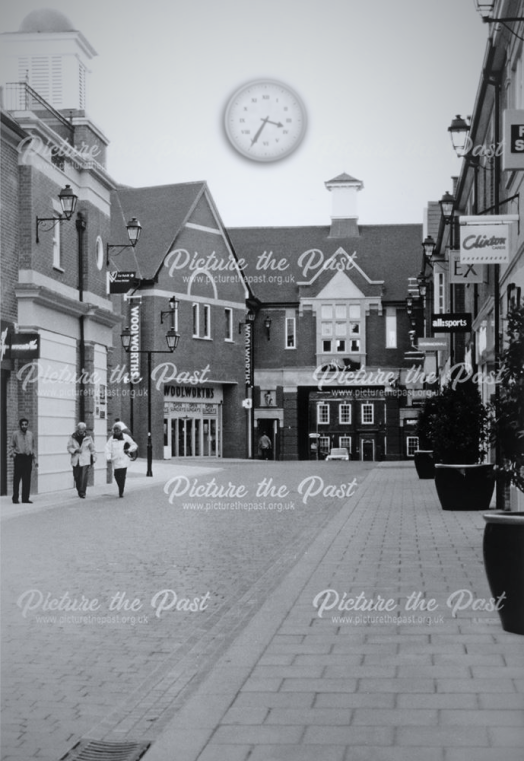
3:35
